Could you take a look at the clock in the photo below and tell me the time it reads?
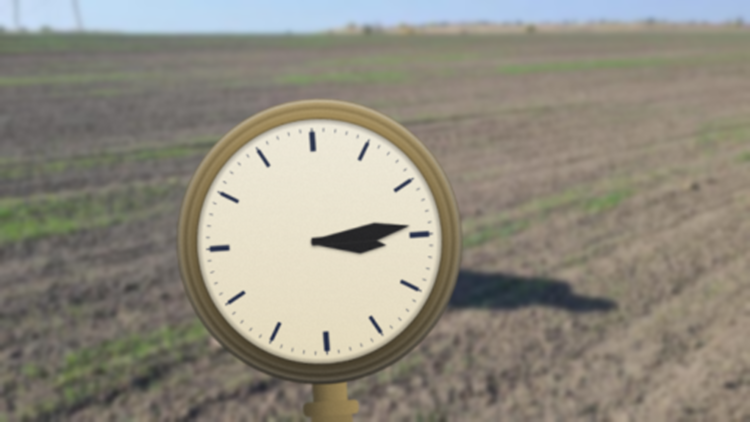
3:14
